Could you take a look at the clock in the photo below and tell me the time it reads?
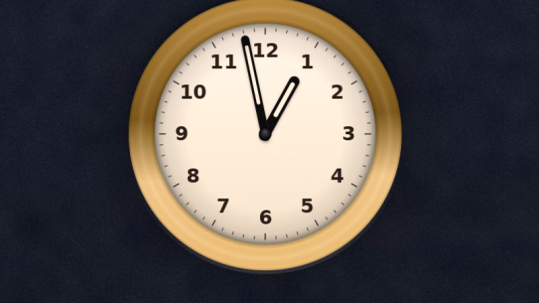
12:58
